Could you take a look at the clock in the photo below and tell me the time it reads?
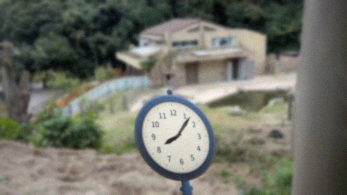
8:07
